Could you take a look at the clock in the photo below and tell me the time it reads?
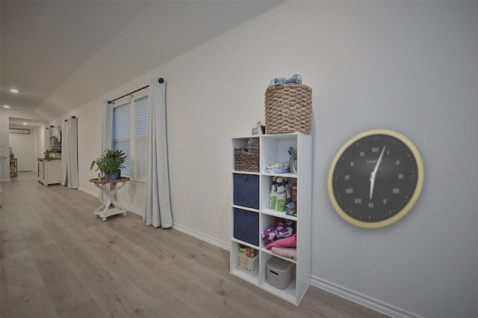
6:03
